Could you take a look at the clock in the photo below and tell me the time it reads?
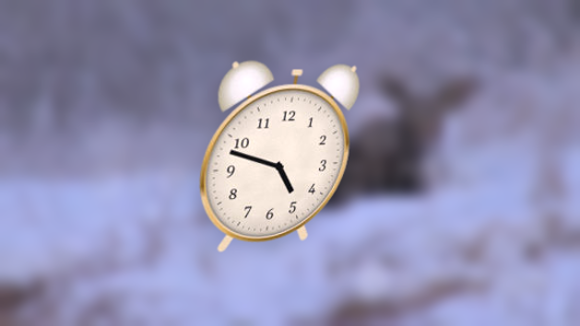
4:48
